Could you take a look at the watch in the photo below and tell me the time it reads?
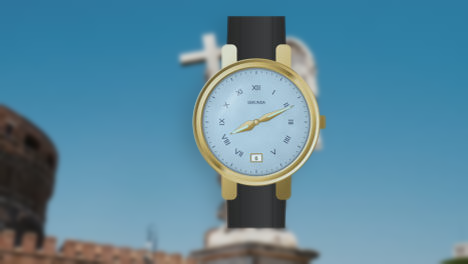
8:11
